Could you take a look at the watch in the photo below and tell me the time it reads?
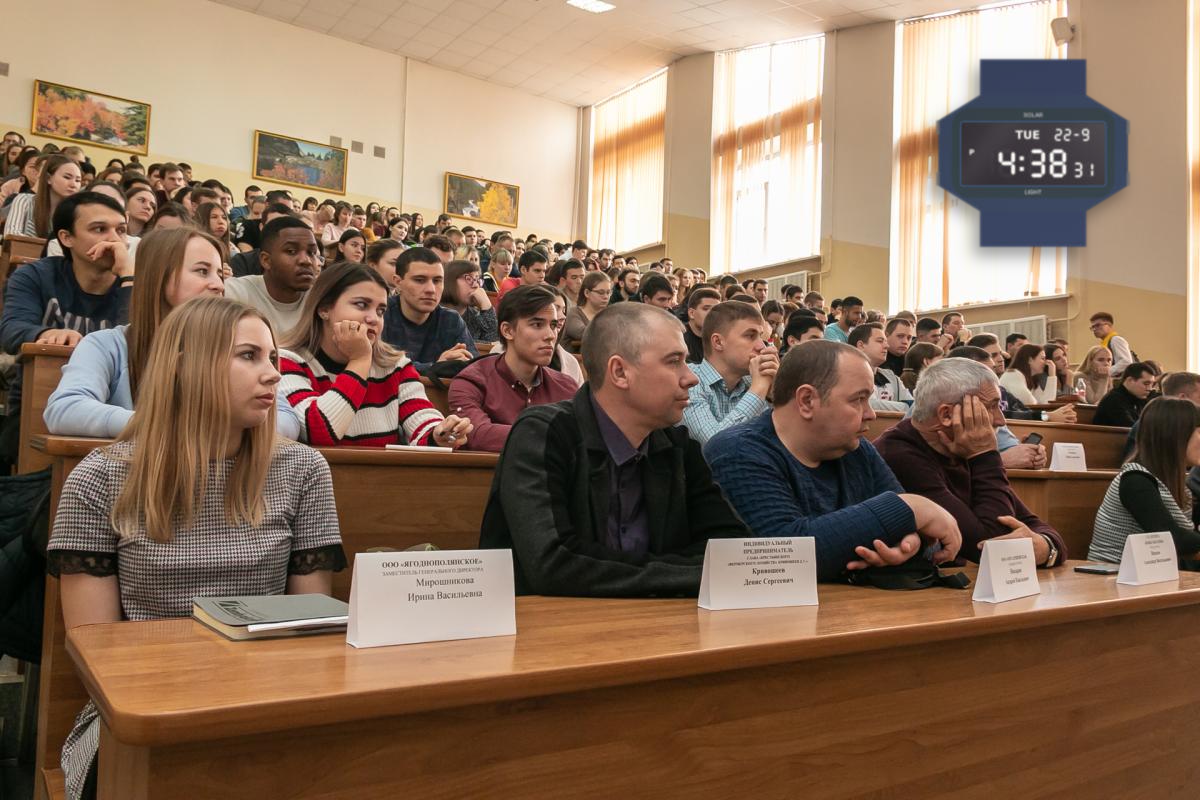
4:38:31
